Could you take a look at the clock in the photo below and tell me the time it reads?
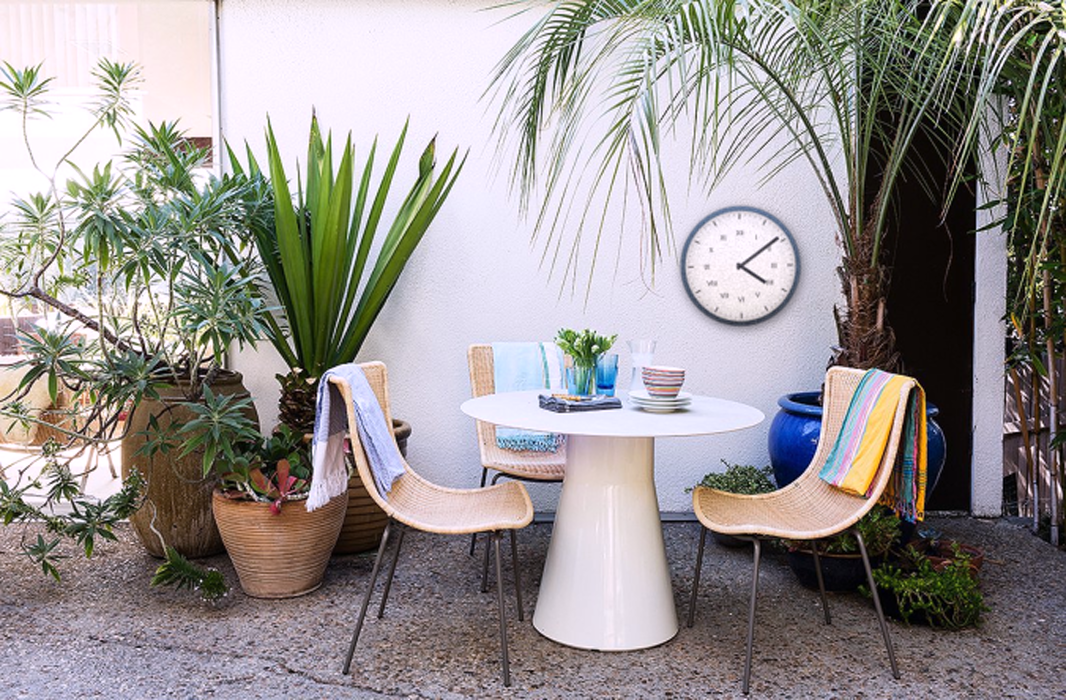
4:09
